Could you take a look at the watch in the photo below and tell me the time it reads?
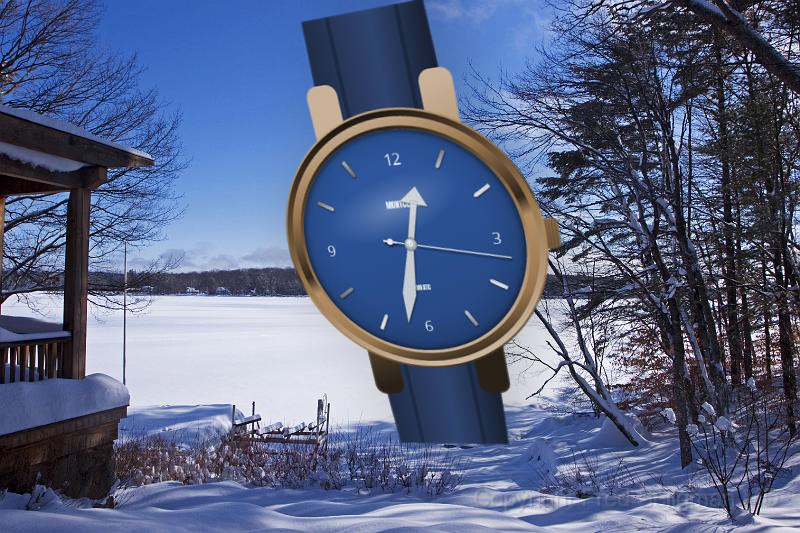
12:32:17
